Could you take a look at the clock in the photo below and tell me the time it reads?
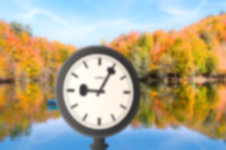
9:05
